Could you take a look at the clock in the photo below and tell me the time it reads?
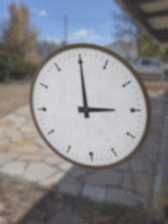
3:00
